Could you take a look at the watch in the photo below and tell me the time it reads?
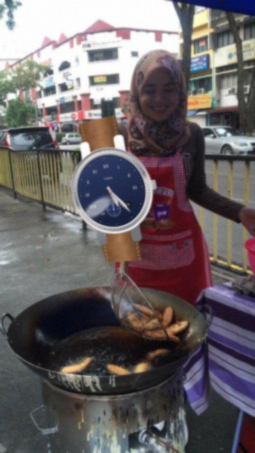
5:24
